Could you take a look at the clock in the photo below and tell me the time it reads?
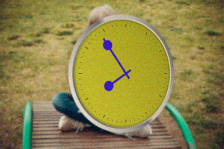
7:54
